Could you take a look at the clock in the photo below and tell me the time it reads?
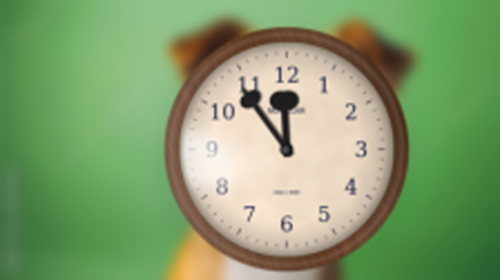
11:54
